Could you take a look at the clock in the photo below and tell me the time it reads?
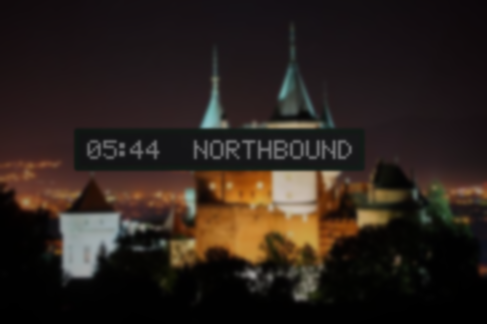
5:44
